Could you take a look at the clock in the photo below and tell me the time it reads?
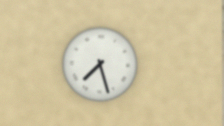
7:27
